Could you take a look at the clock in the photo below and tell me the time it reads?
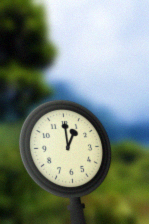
1:00
